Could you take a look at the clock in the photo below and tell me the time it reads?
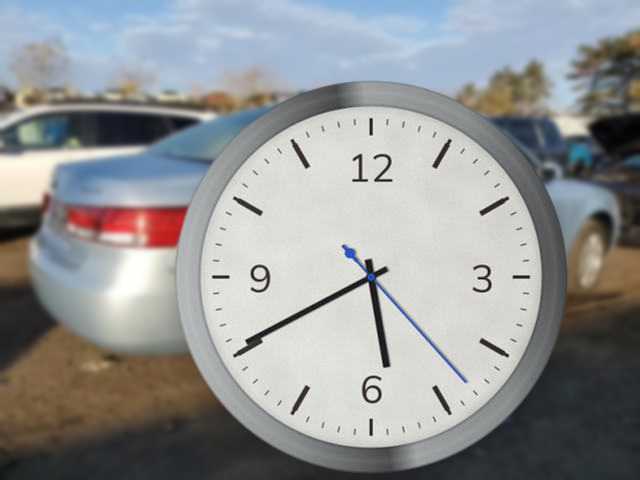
5:40:23
